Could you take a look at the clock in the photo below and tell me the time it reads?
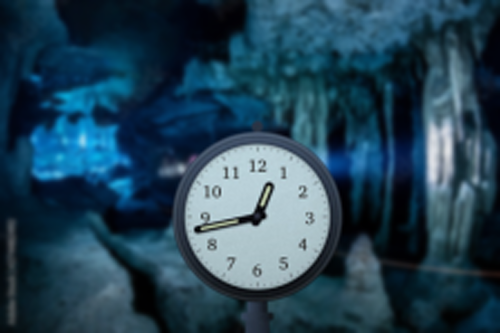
12:43
